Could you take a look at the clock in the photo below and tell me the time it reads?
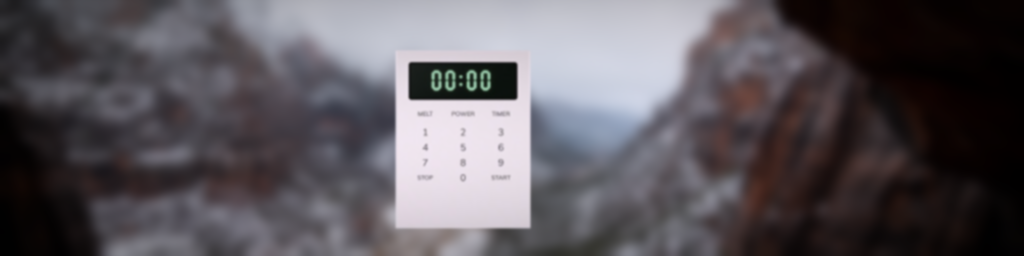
0:00
